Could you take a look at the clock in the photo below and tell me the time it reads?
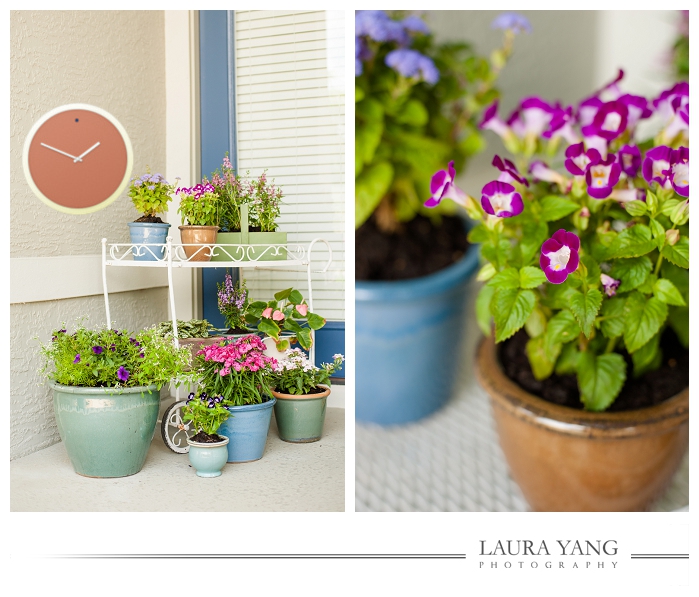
1:49
